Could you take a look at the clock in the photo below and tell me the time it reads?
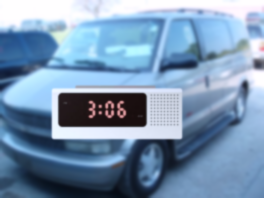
3:06
